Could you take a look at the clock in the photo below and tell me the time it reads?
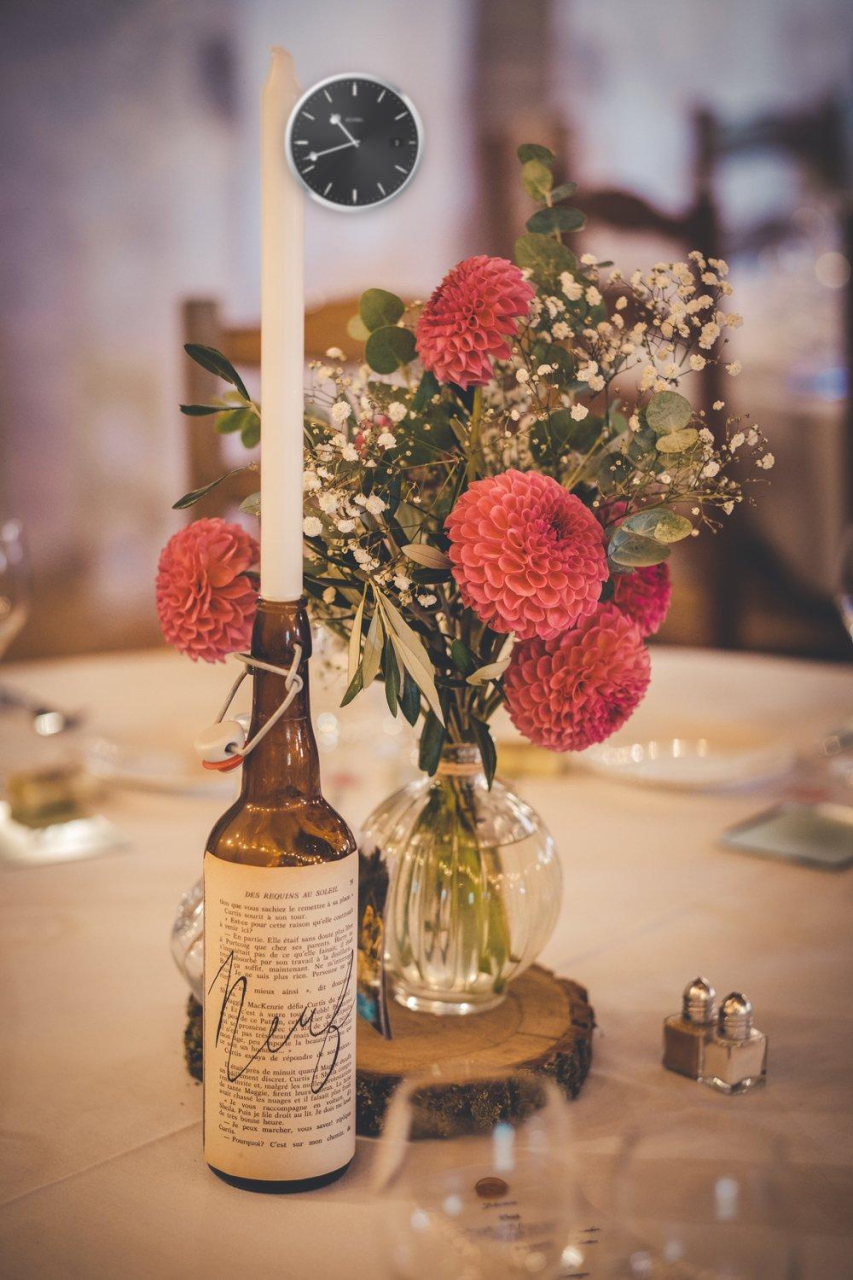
10:42
